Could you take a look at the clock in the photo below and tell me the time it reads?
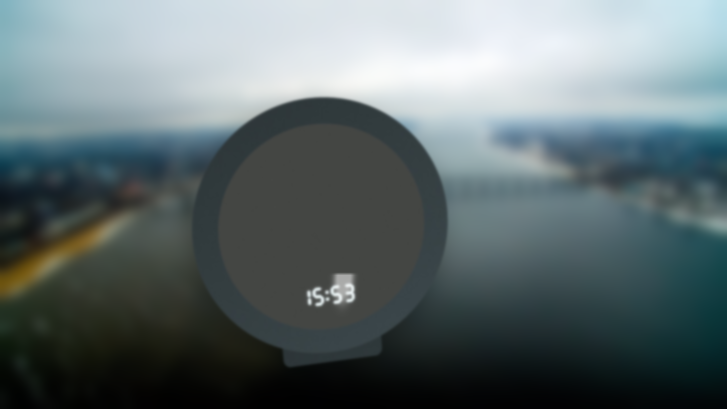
15:53
